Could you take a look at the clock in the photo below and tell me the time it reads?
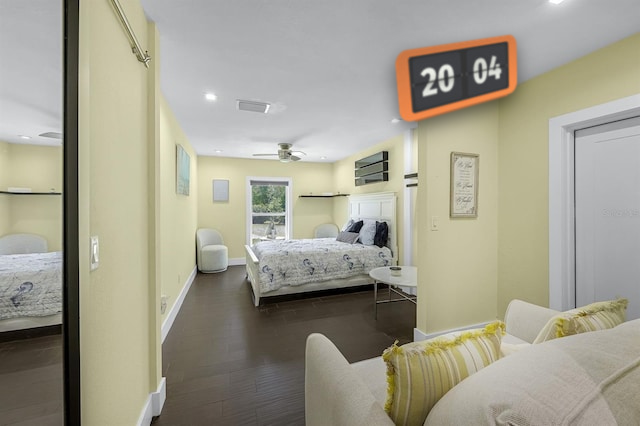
20:04
